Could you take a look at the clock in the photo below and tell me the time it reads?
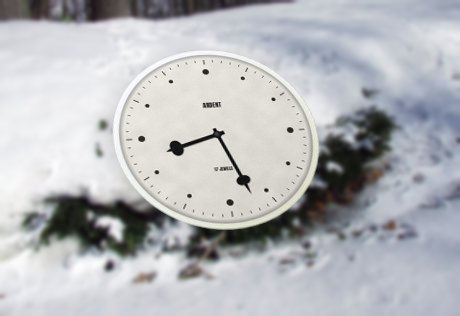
8:27
